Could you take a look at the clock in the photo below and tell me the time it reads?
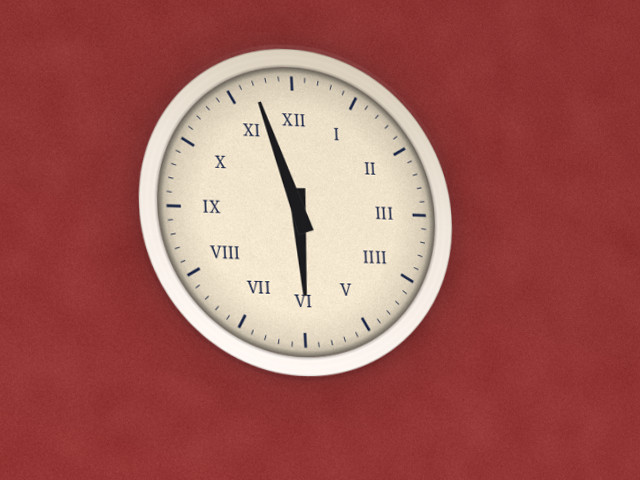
5:57
